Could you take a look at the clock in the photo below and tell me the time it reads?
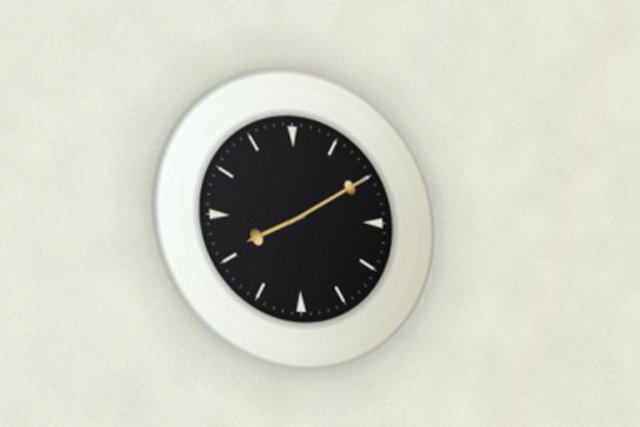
8:10
